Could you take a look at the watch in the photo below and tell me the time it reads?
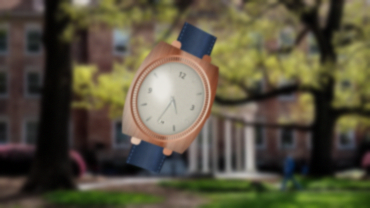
4:32
